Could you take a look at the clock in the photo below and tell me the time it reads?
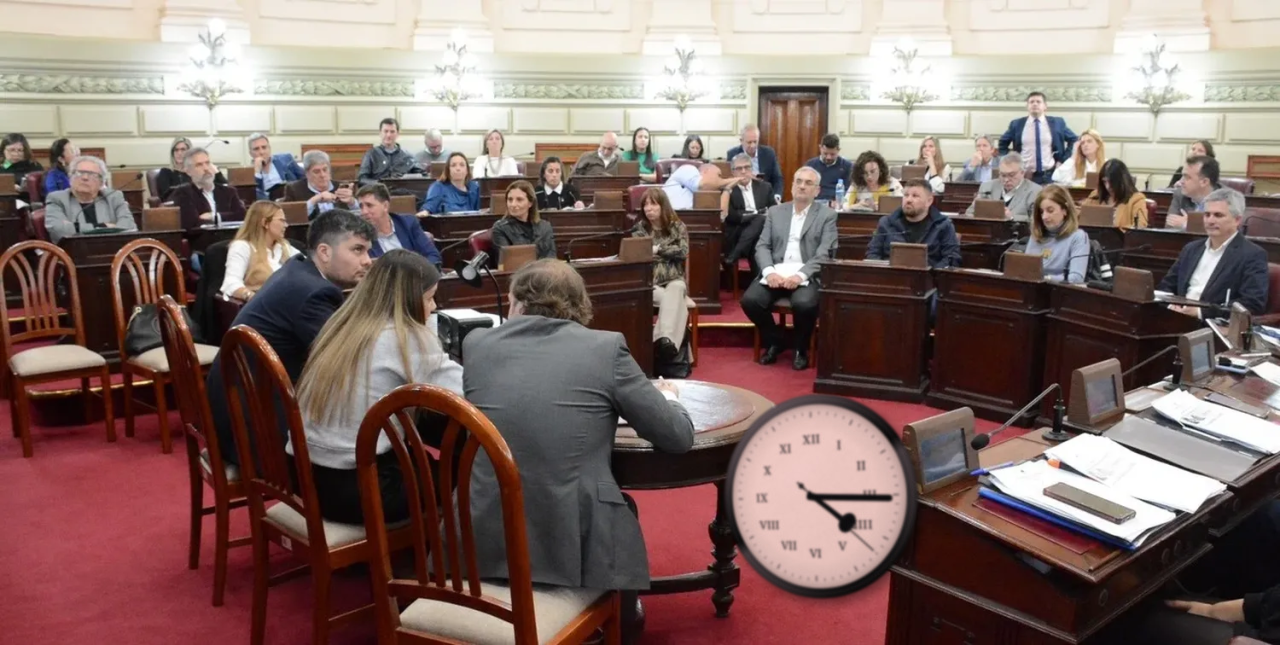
4:15:22
